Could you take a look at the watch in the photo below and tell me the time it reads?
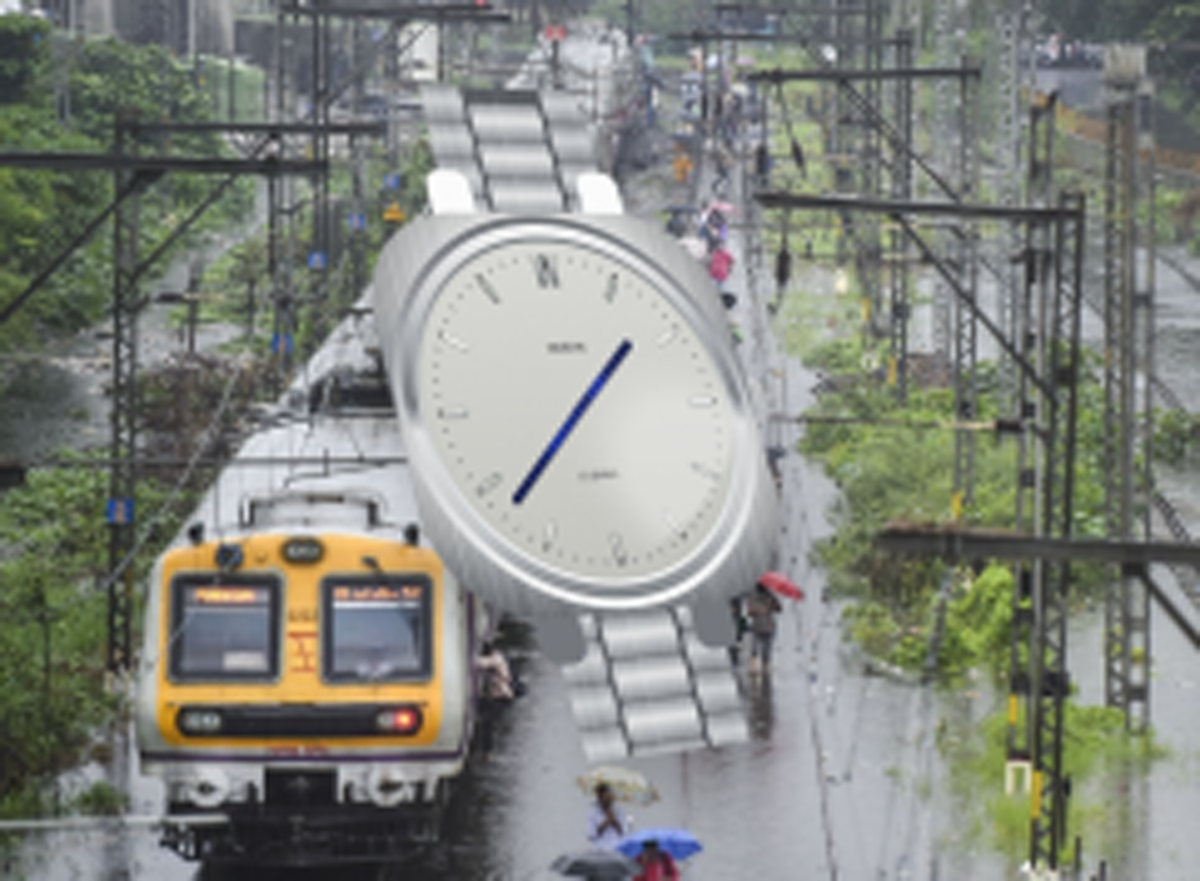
1:38
